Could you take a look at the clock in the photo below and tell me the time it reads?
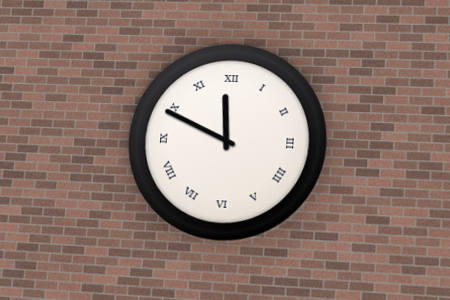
11:49
